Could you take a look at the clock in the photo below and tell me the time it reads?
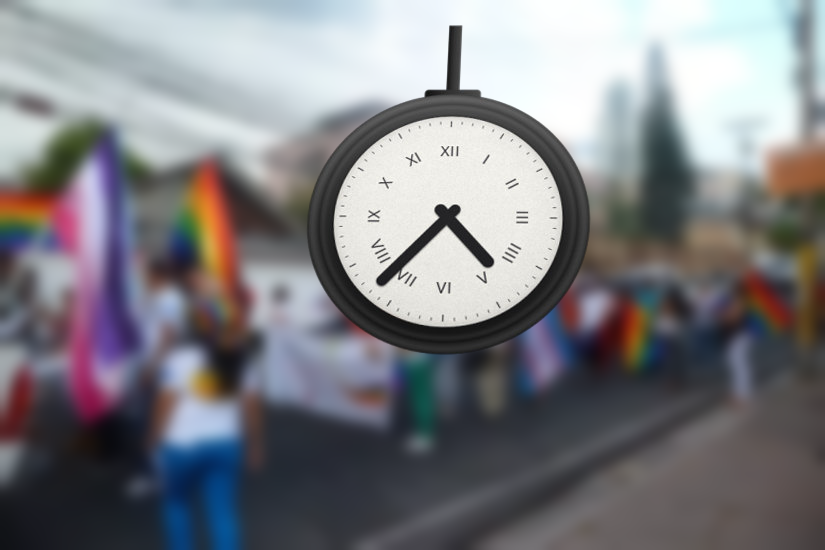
4:37
